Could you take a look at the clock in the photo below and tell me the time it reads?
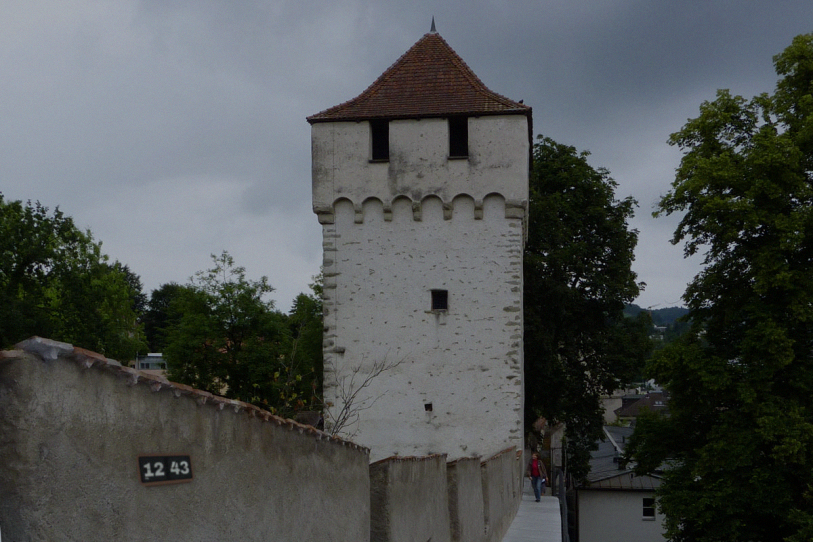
12:43
